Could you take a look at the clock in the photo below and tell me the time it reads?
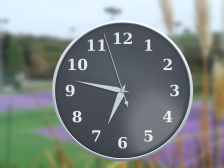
6:46:57
